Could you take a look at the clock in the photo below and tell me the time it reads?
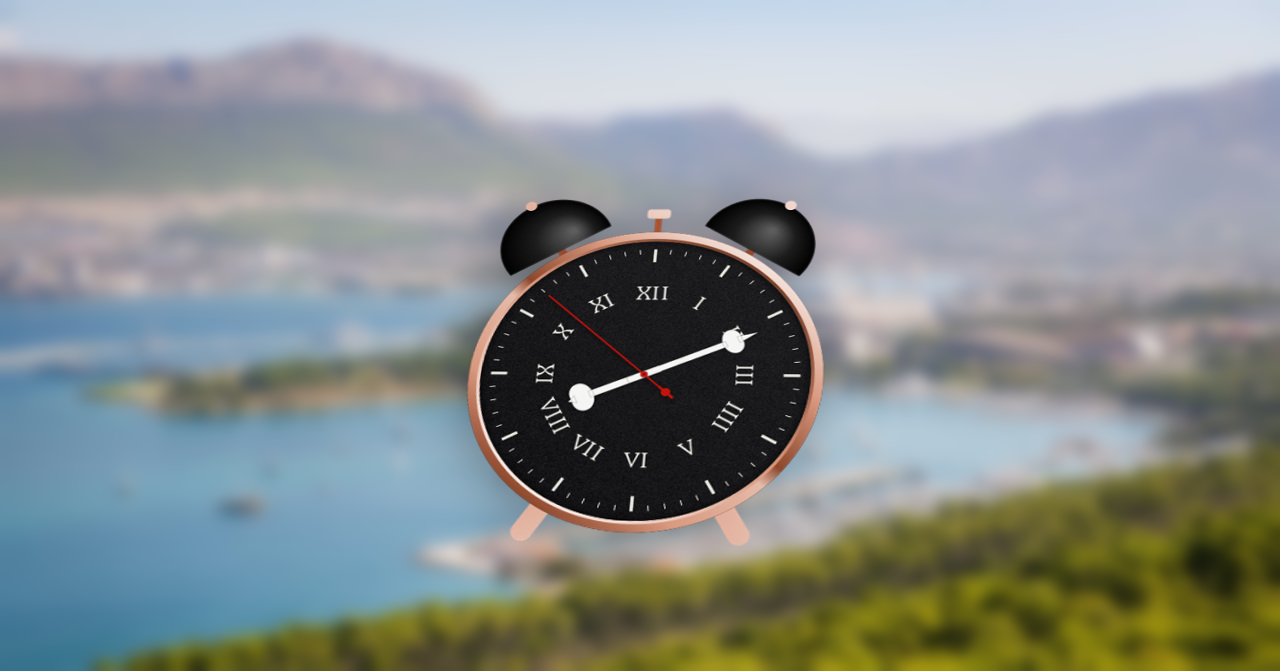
8:10:52
